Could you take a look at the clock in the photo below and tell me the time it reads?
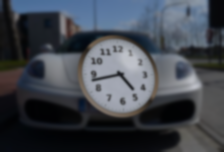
4:43
